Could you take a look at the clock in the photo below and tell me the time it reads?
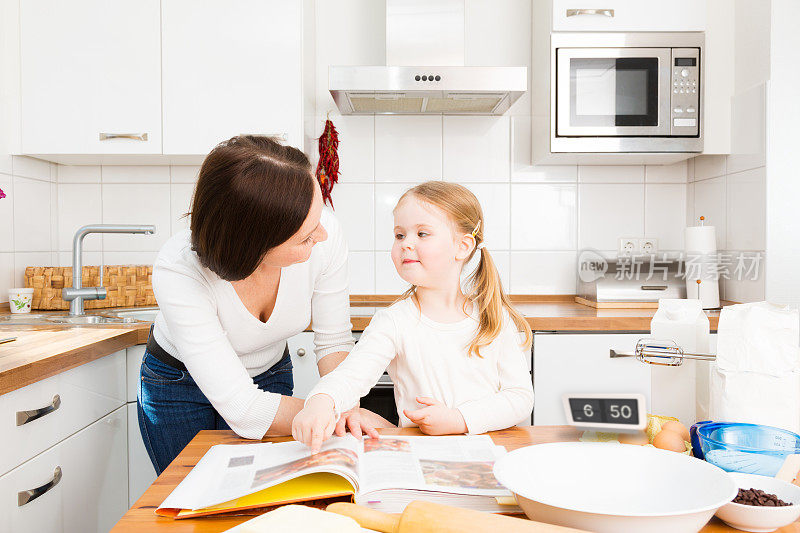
6:50
